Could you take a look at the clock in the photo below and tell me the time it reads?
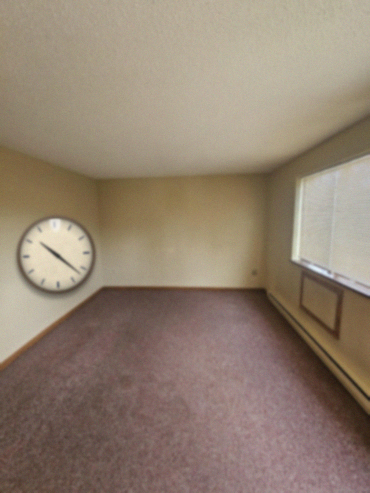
10:22
